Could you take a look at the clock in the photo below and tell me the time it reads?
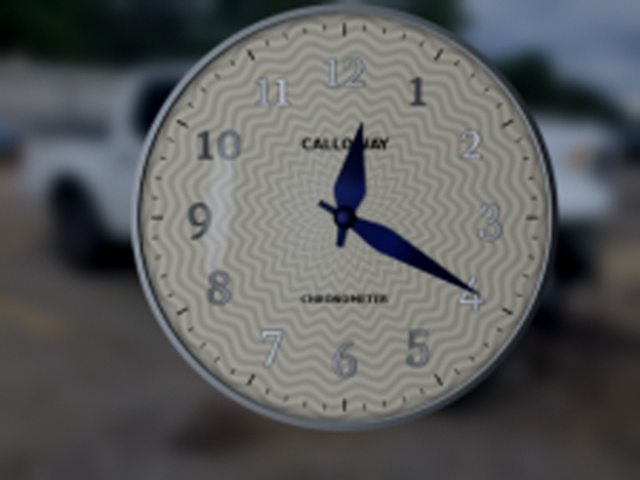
12:20
